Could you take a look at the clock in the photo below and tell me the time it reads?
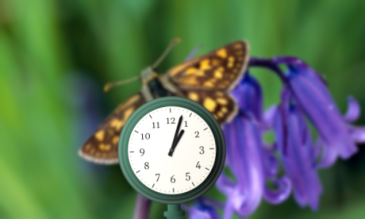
1:03
